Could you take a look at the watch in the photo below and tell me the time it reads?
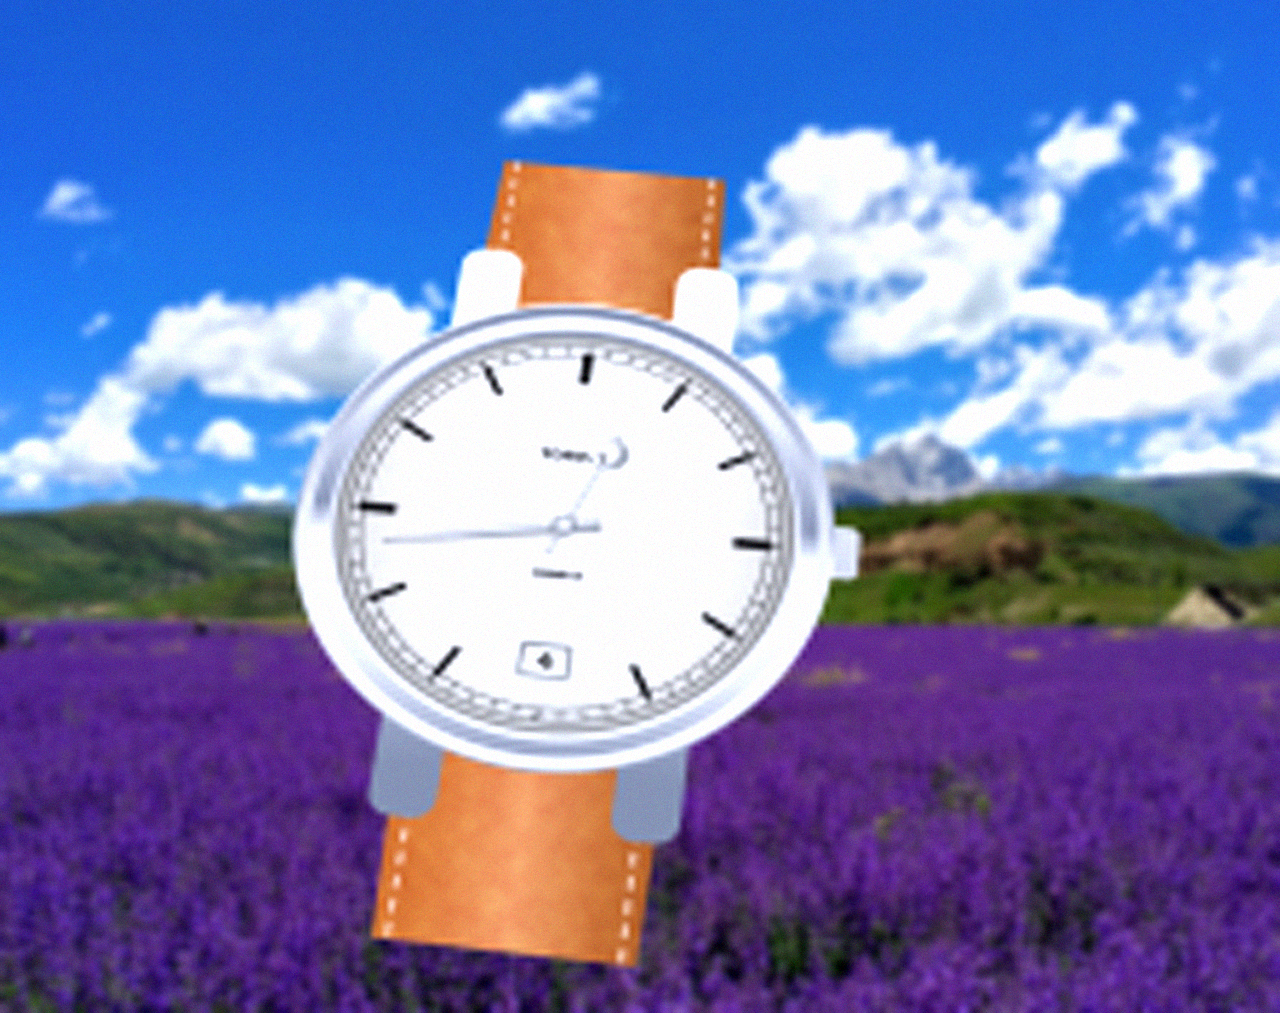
12:43
